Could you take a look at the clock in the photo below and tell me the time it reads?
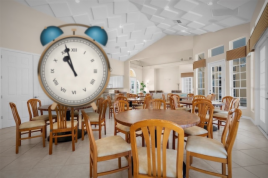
10:57
